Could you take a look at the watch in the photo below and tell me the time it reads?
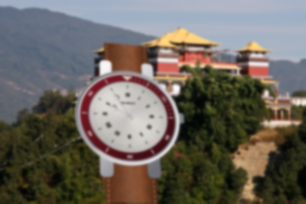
9:55
